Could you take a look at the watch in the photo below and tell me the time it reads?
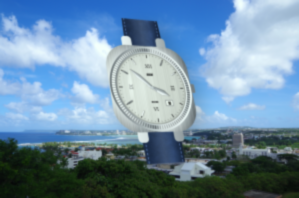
3:52
